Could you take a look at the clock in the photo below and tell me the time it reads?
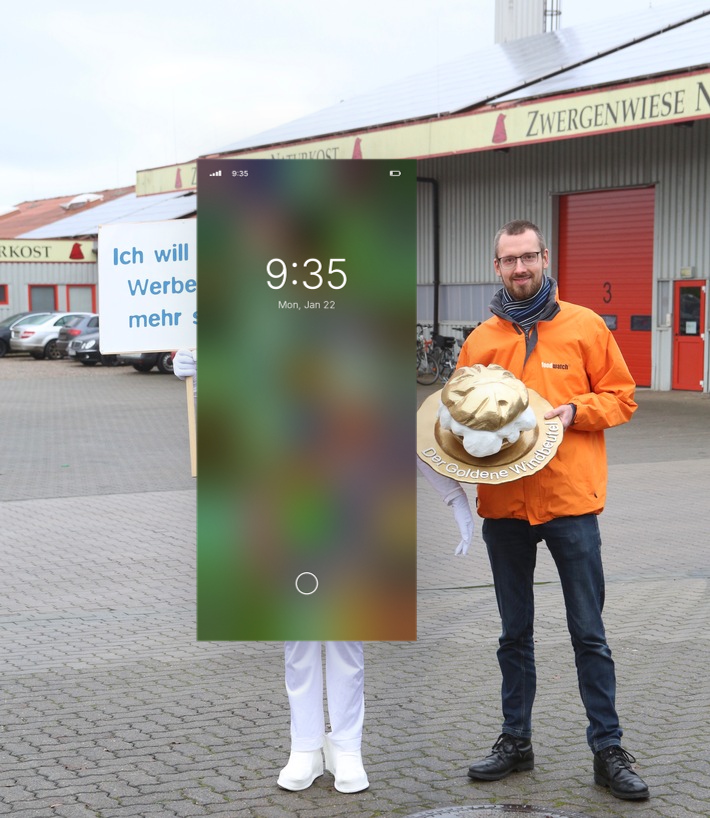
9:35
